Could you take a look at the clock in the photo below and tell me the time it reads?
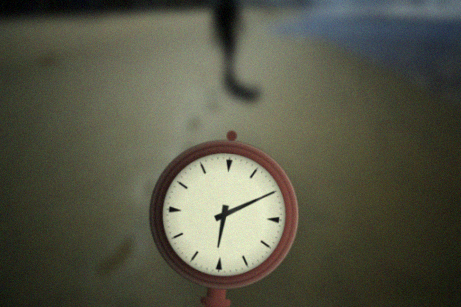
6:10
